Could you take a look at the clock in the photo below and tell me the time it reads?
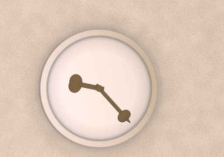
9:23
